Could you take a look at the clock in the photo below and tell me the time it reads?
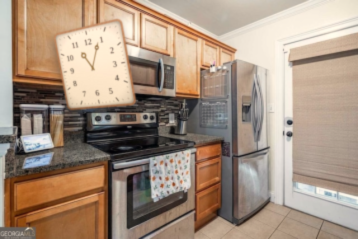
11:04
